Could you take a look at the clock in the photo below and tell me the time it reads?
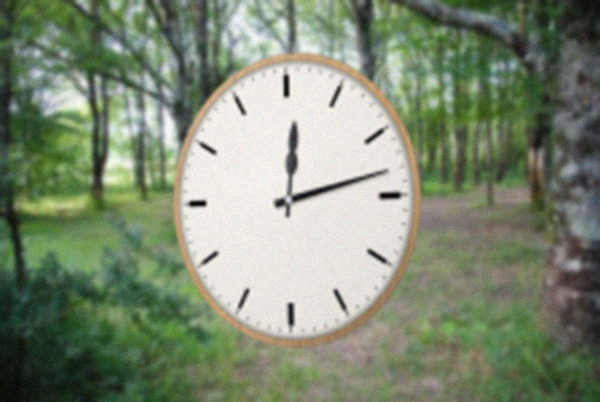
12:13
